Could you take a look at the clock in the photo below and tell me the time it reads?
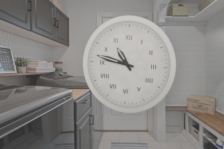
10:47
